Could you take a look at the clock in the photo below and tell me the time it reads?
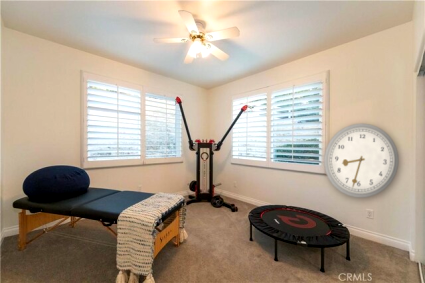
8:32
